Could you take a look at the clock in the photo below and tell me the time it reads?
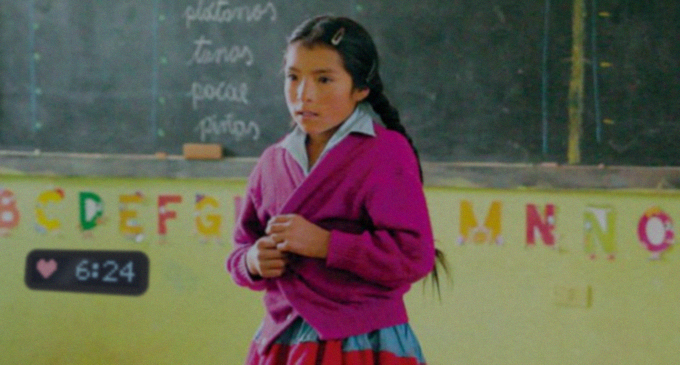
6:24
